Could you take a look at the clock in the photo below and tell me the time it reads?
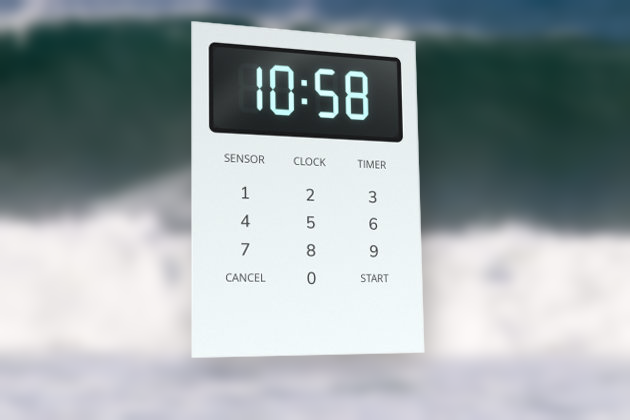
10:58
